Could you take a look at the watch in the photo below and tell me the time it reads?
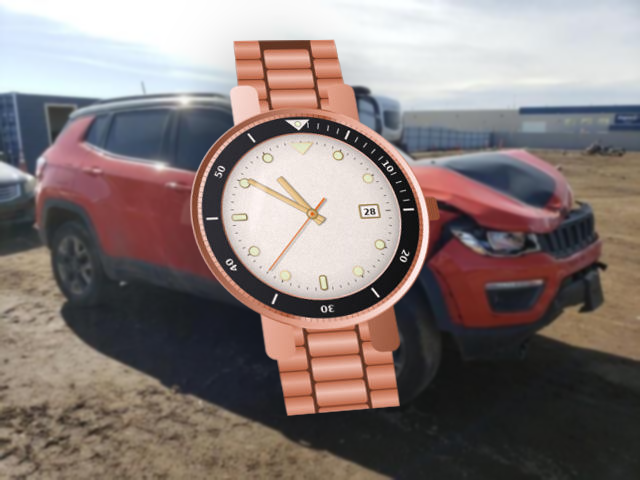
10:50:37
